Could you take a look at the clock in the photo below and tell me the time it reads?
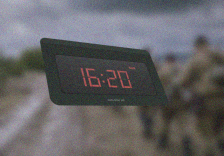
16:20
